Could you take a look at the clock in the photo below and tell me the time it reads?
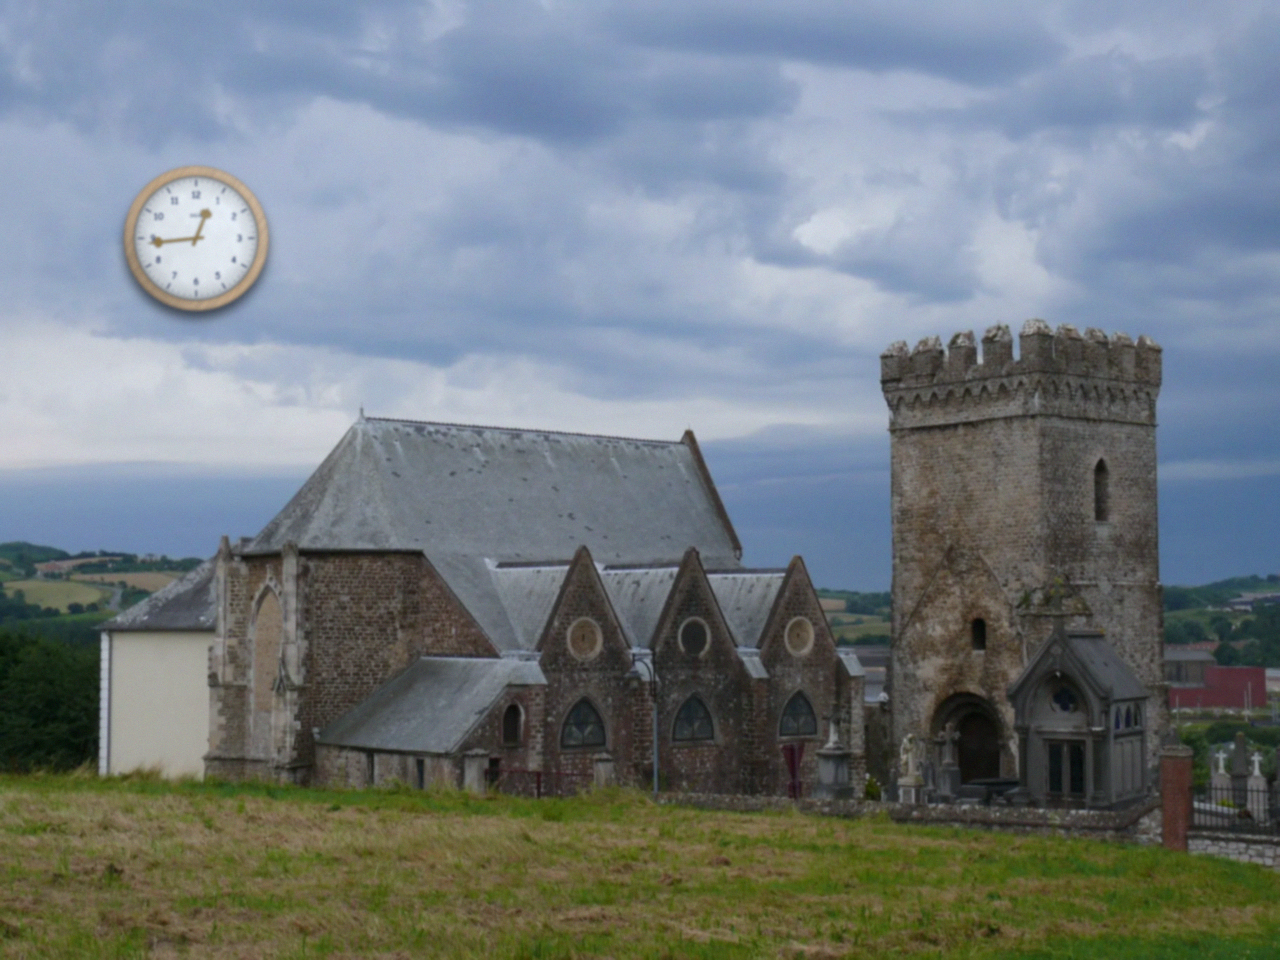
12:44
